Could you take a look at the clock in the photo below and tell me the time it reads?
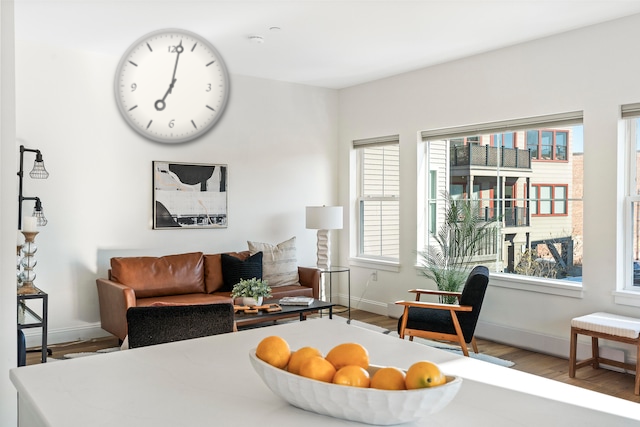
7:02
